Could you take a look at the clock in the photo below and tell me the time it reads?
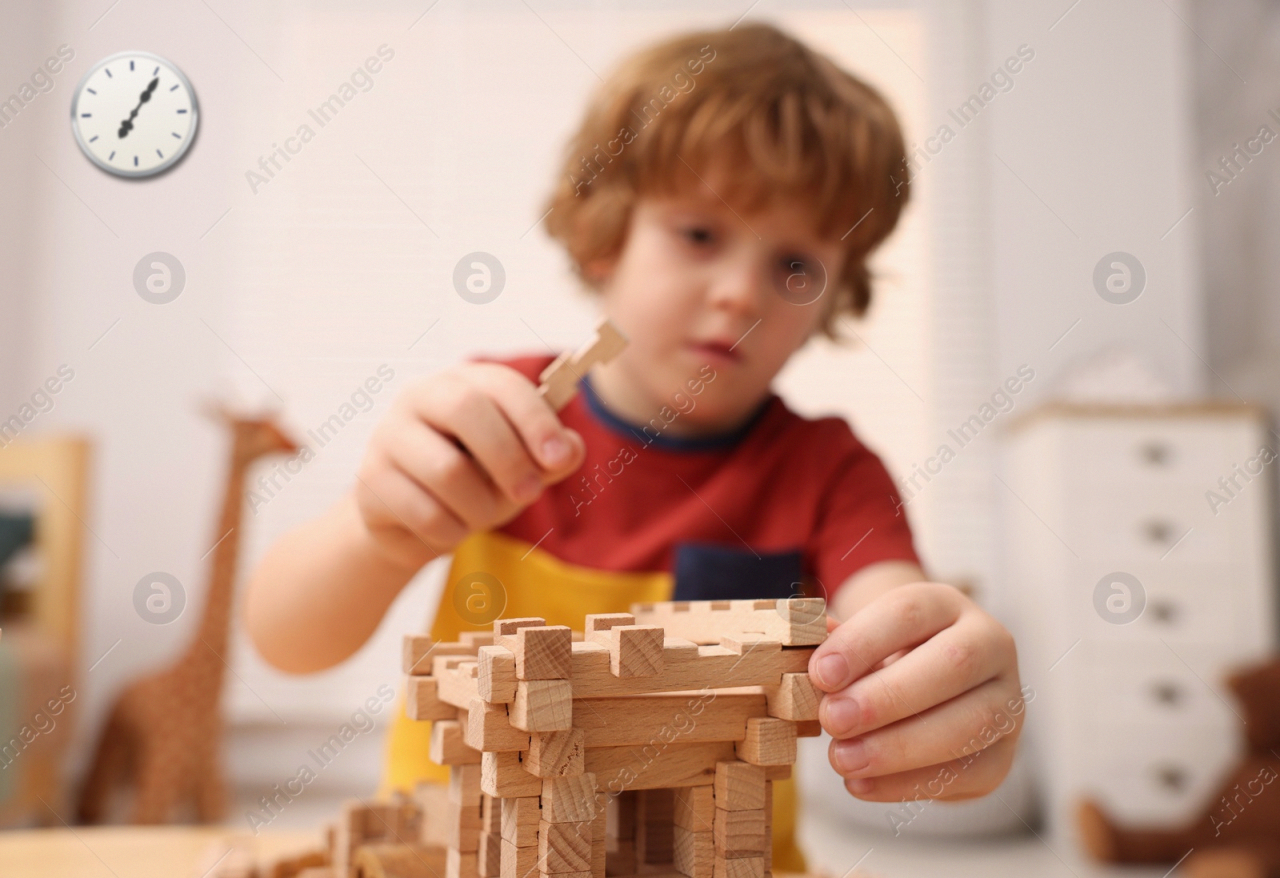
7:06
